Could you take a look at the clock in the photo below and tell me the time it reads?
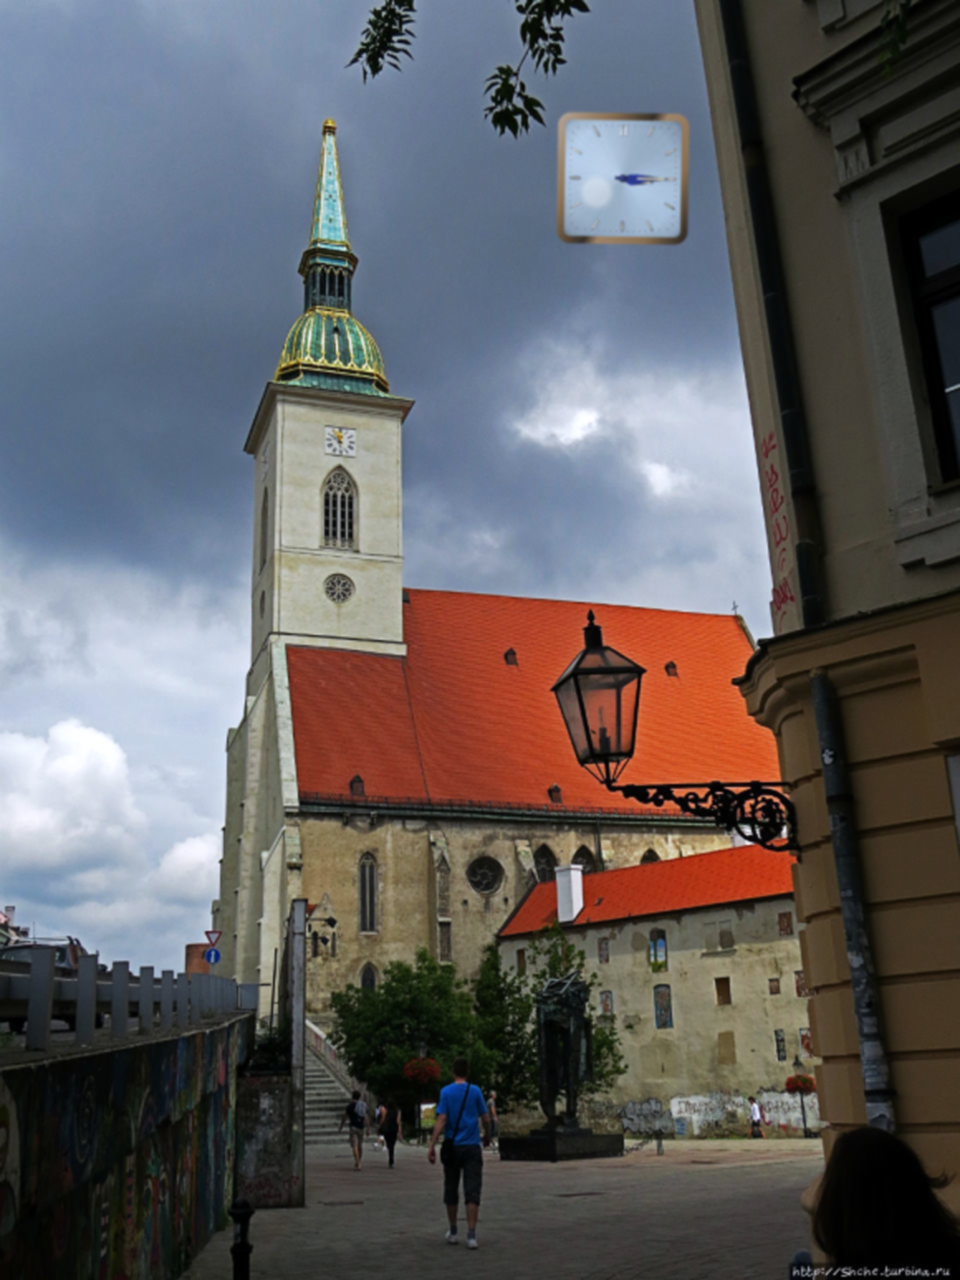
3:15
